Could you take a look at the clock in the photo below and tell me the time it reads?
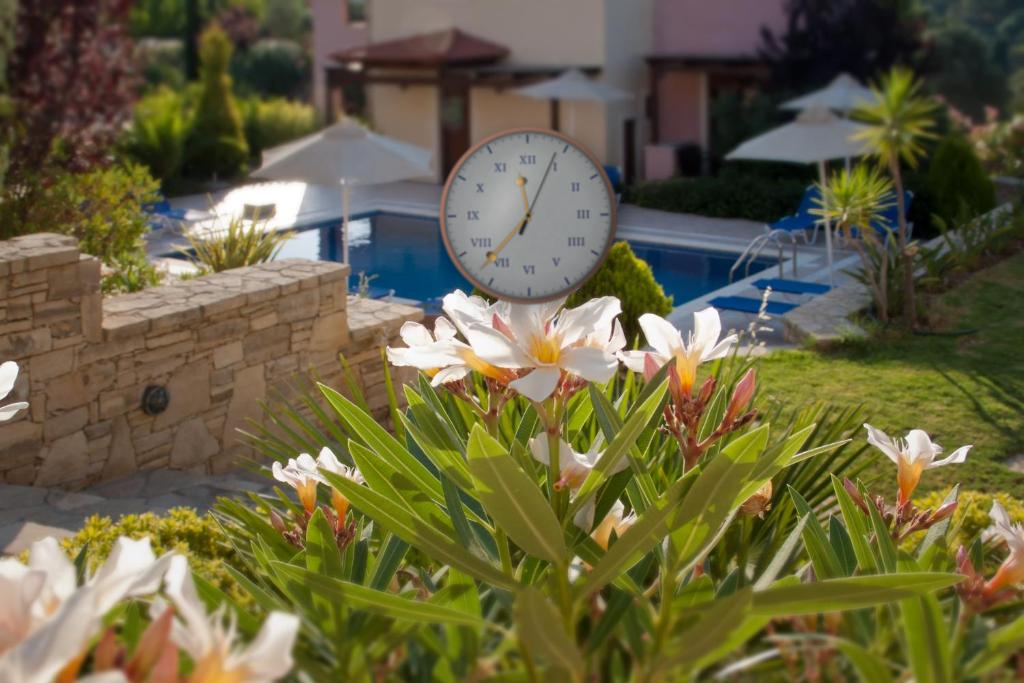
11:37:04
